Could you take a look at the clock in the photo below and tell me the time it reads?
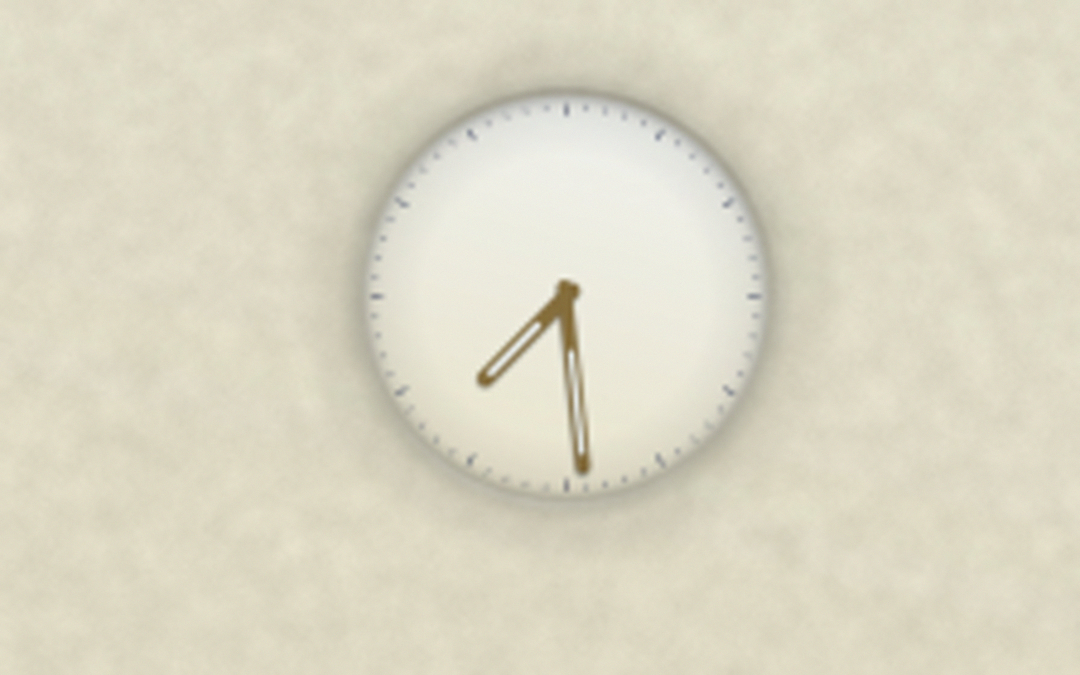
7:29
